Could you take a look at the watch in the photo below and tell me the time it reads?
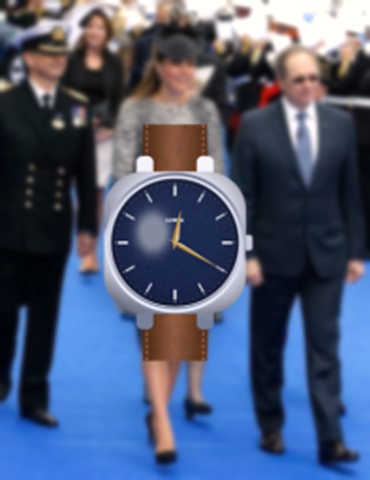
12:20
